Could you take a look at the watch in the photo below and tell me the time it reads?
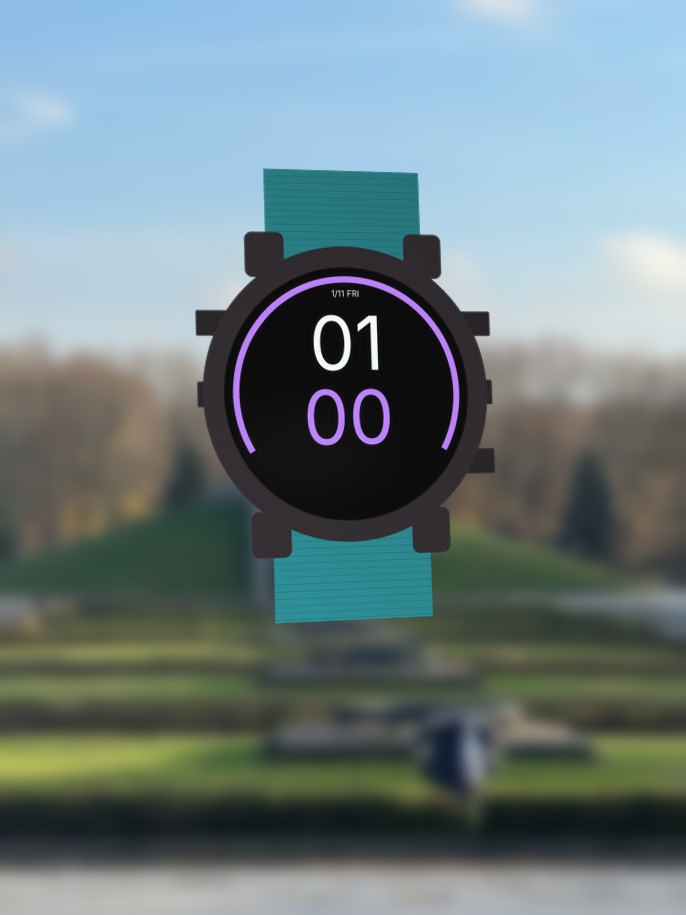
1:00
